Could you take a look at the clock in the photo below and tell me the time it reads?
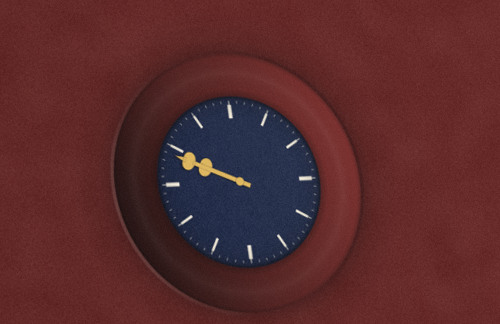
9:49
